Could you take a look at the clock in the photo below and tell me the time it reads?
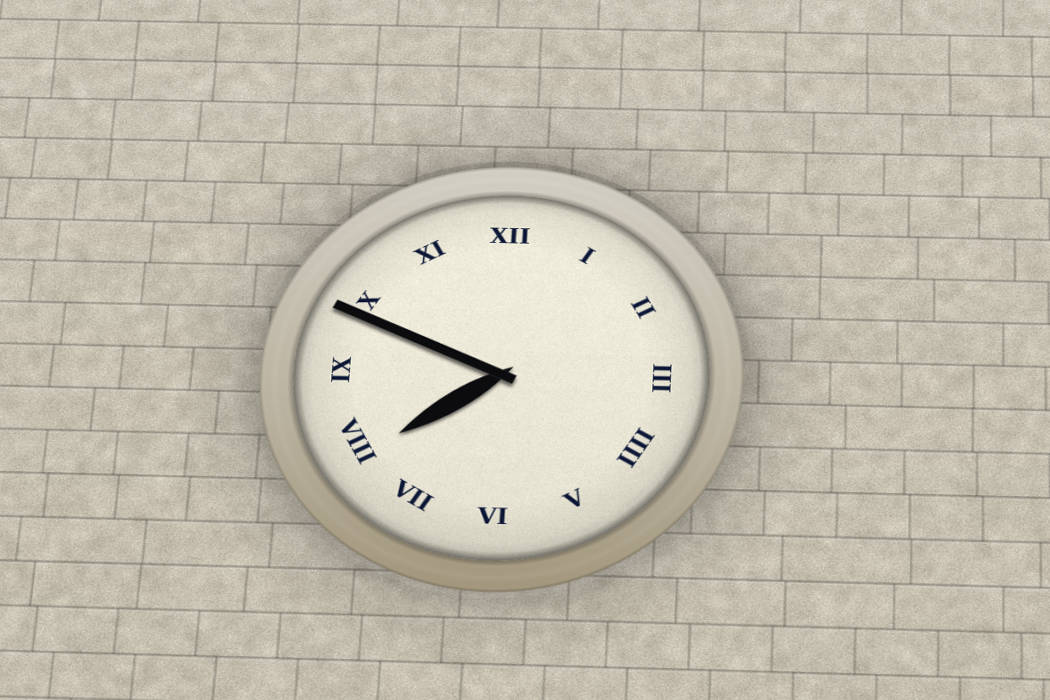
7:49
